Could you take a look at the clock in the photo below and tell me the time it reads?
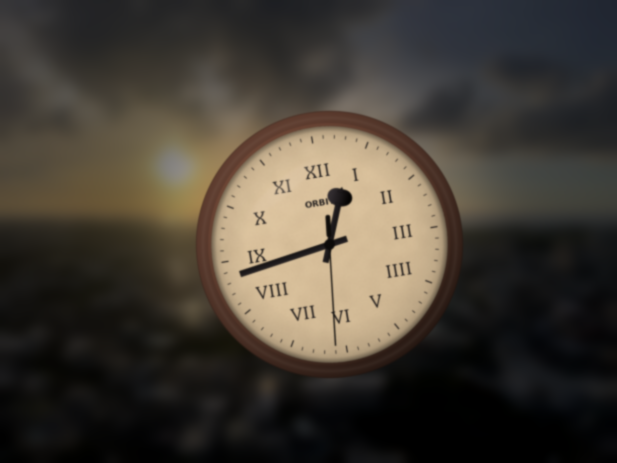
12:43:31
